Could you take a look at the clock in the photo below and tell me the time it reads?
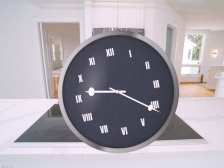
9:21
